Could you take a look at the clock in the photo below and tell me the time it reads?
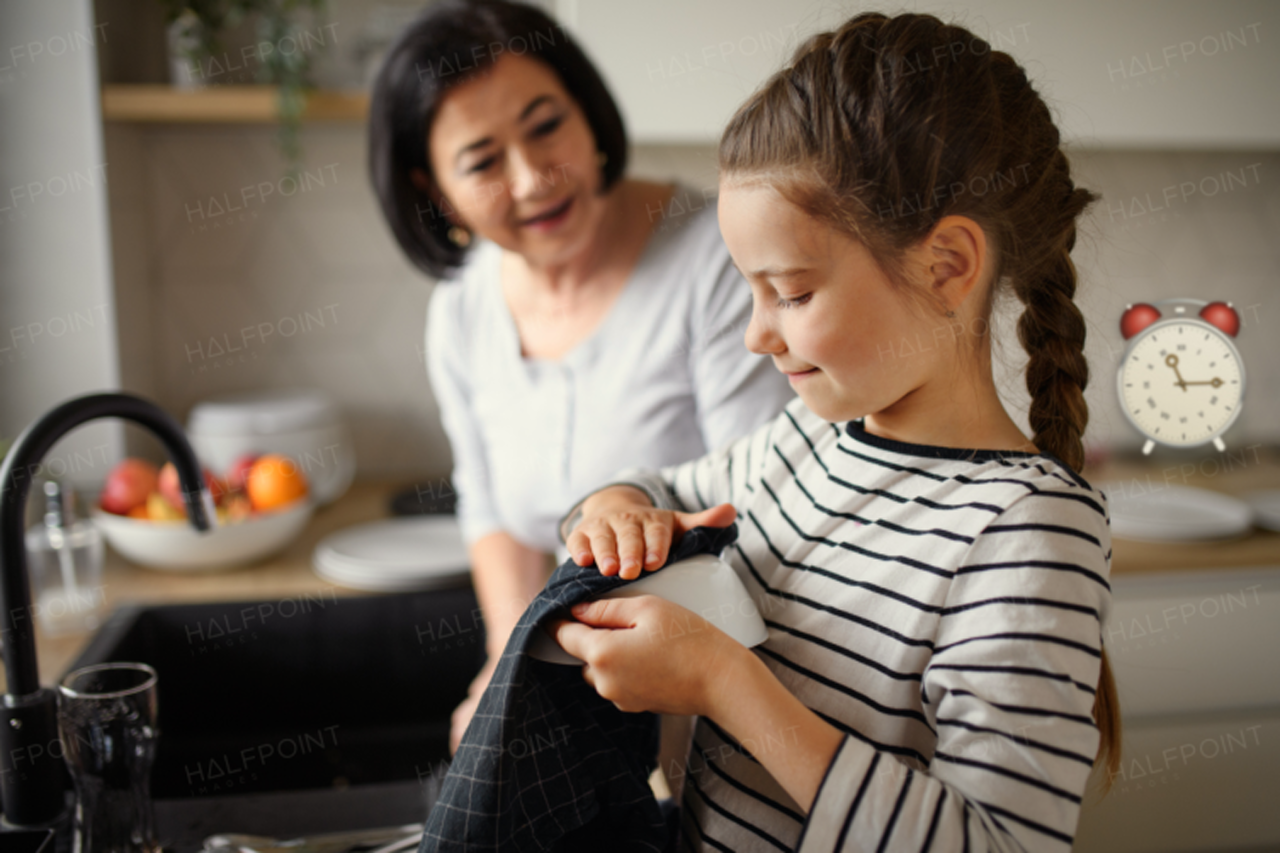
11:15
